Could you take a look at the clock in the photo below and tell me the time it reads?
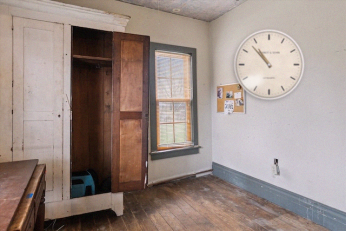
10:53
